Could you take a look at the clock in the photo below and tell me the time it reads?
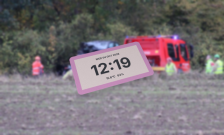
12:19
